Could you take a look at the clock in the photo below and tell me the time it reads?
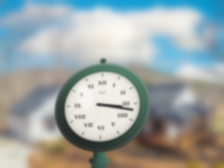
3:17
